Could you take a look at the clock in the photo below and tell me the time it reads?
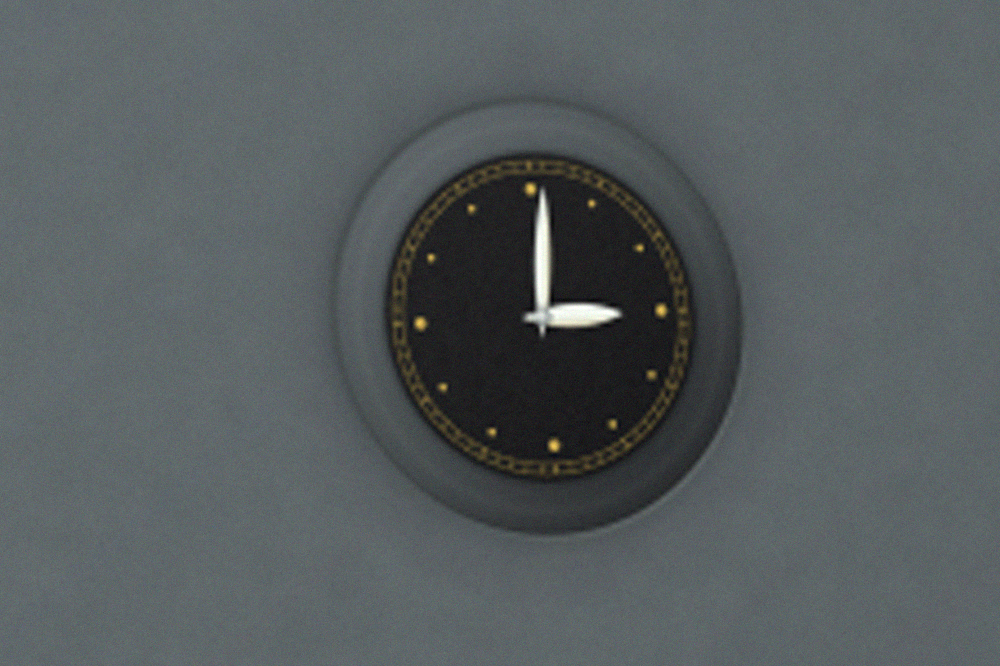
3:01
